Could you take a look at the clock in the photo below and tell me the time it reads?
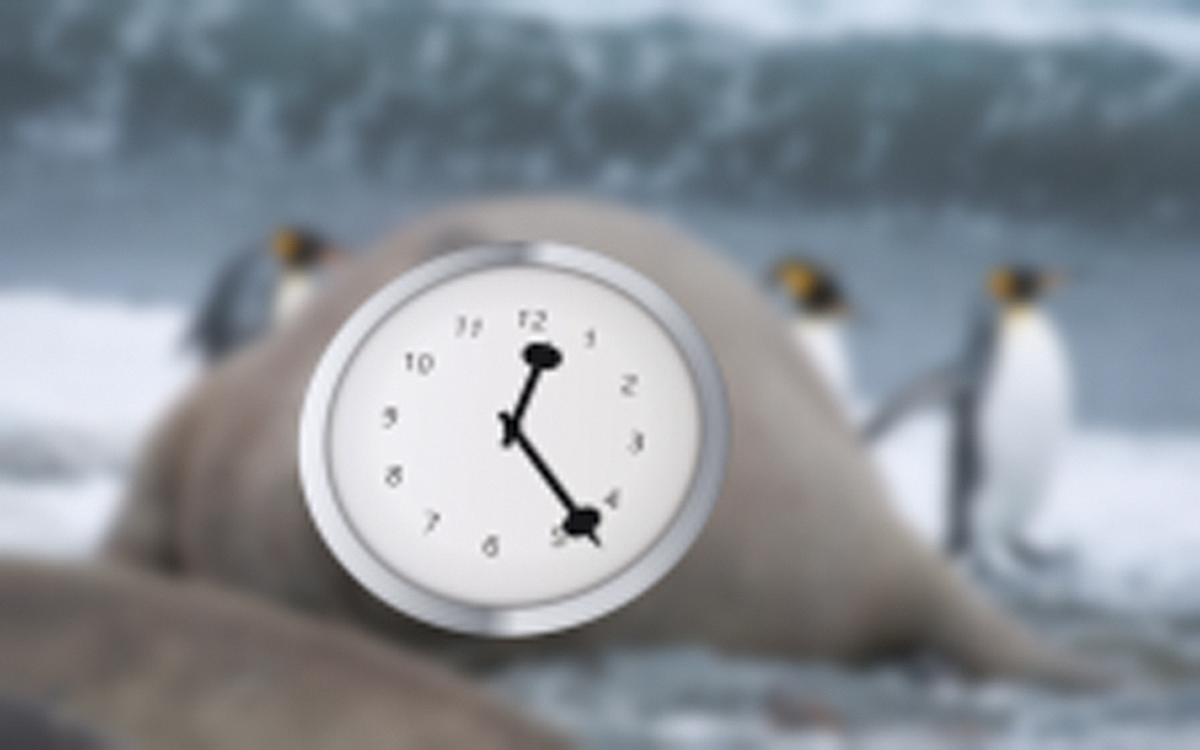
12:23
